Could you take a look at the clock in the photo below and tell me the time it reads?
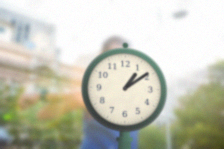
1:09
